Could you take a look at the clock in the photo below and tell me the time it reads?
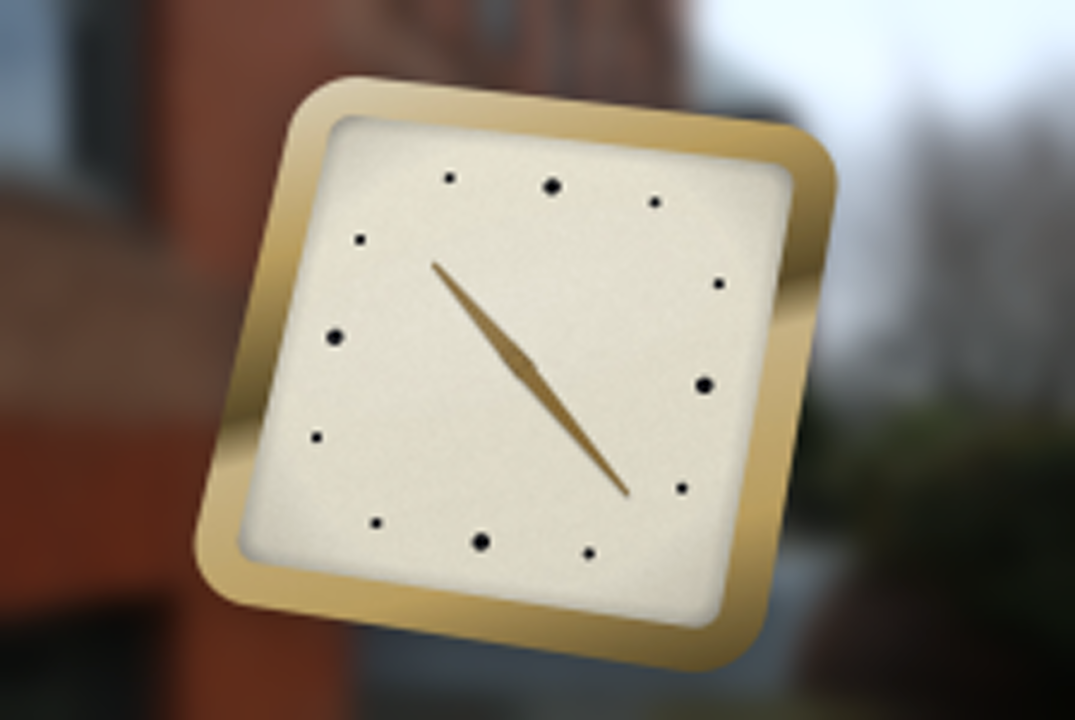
10:22
